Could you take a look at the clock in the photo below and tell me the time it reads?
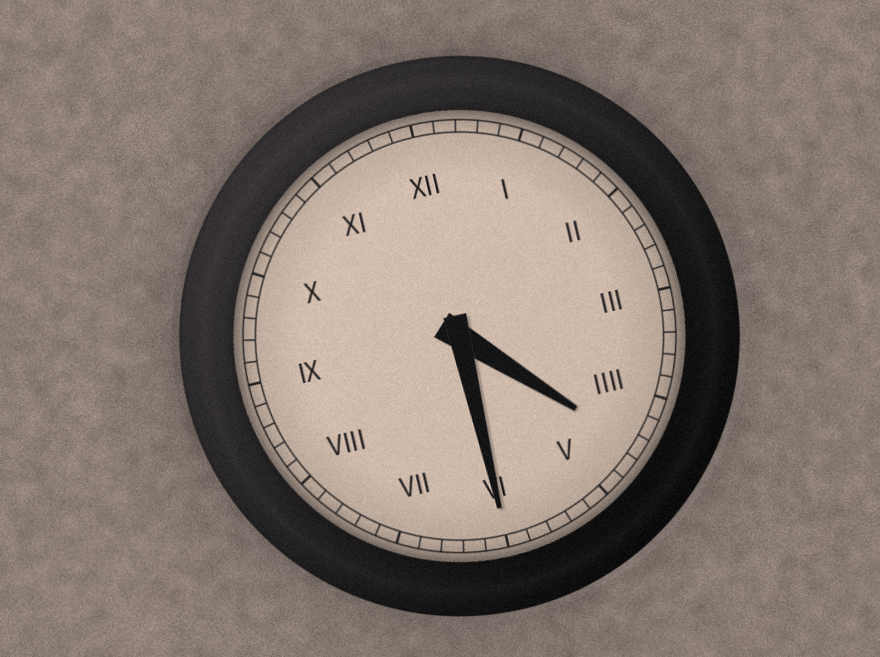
4:30
